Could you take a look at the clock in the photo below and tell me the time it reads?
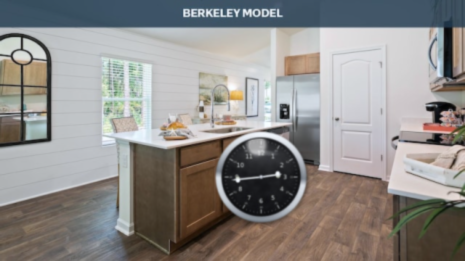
2:44
